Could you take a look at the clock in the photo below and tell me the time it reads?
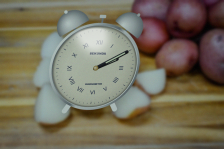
2:10
